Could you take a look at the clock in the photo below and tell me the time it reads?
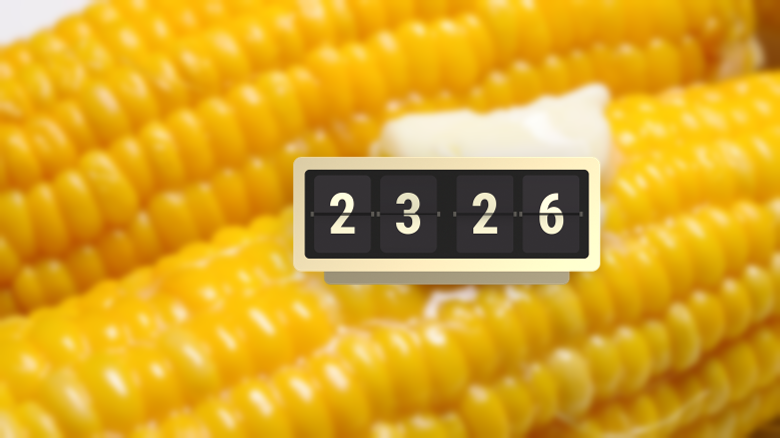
23:26
